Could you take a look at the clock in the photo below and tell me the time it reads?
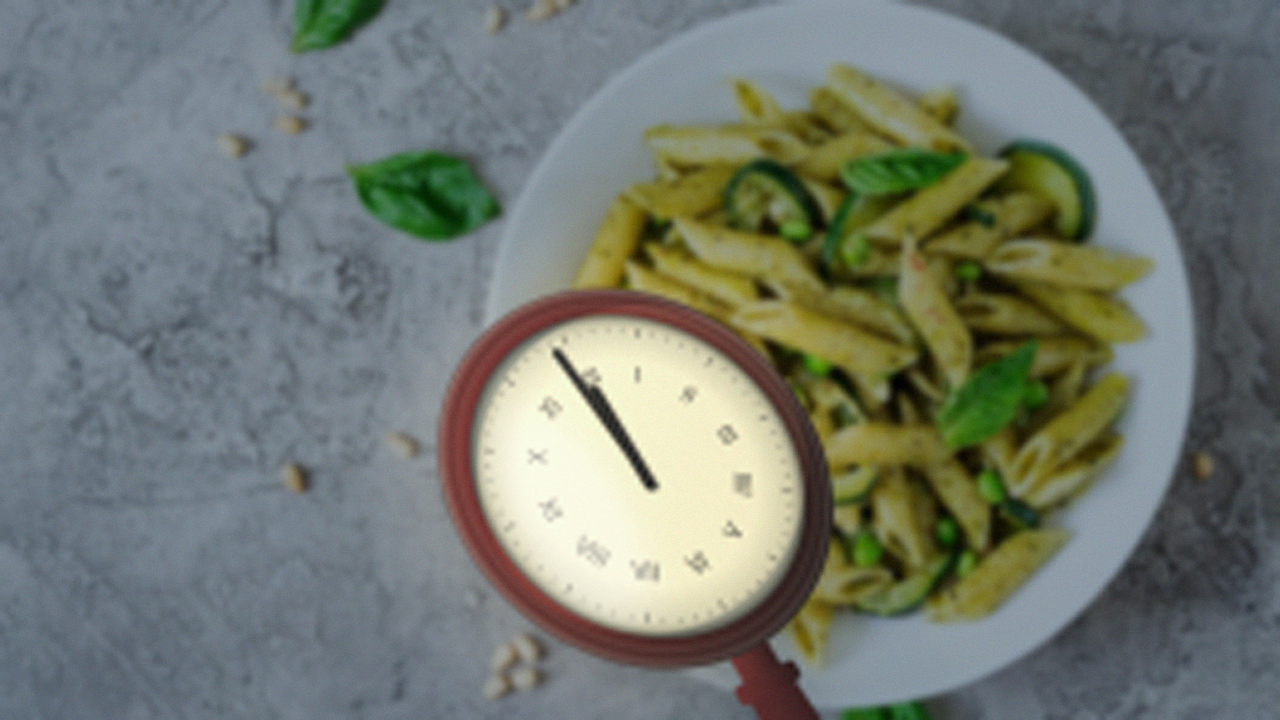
11:59
